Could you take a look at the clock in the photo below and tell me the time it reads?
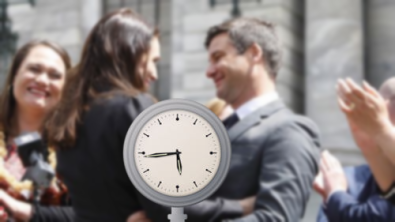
5:44
